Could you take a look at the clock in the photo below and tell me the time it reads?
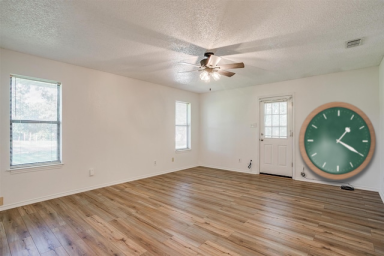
1:20
